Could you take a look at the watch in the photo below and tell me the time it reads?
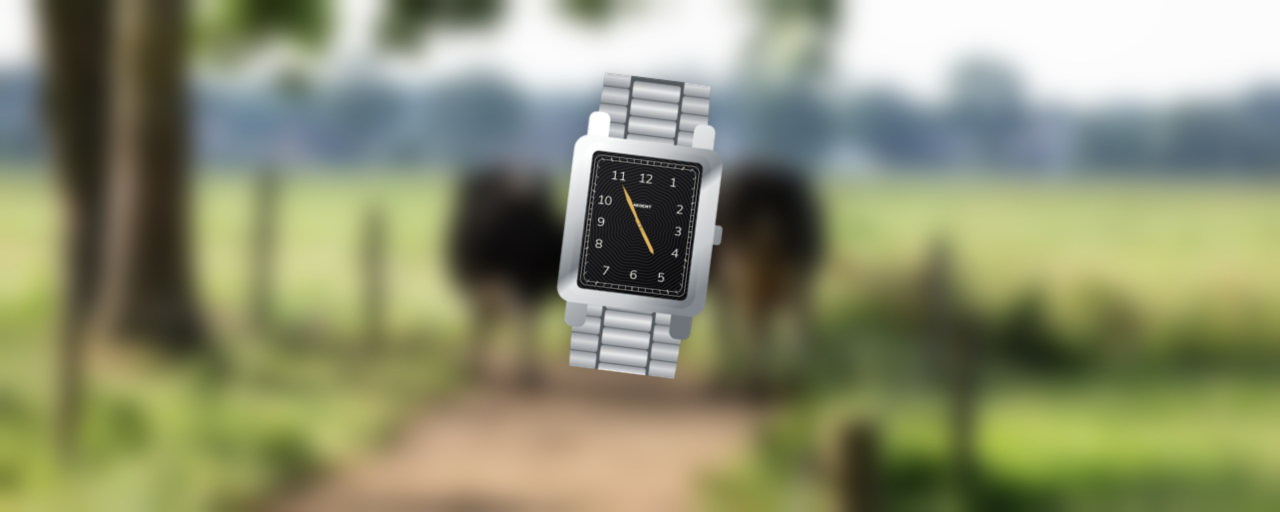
4:55
